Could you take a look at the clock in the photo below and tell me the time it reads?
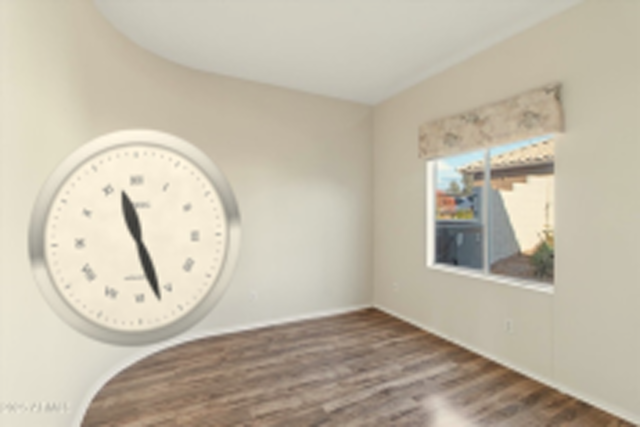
11:27
